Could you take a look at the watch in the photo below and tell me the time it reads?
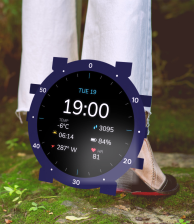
19:00
